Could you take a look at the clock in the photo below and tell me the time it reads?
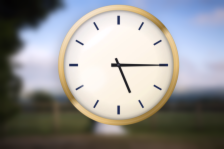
5:15
